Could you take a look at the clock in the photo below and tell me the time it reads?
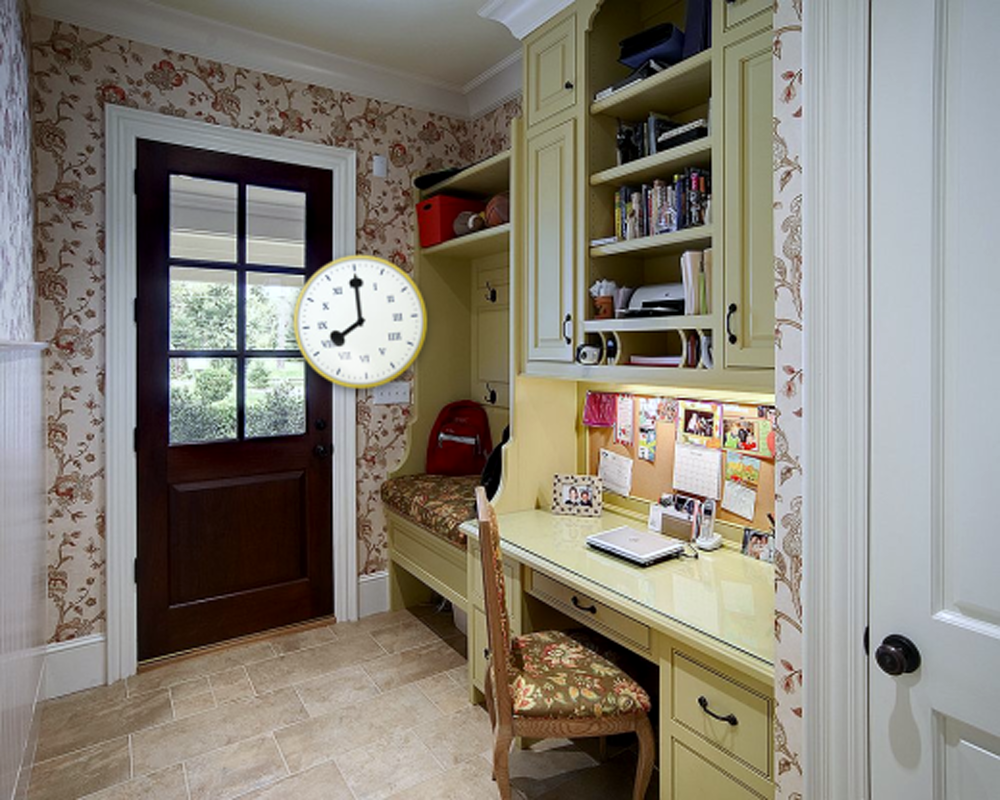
8:00
